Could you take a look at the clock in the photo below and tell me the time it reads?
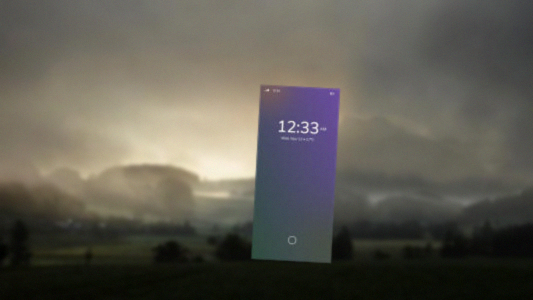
12:33
